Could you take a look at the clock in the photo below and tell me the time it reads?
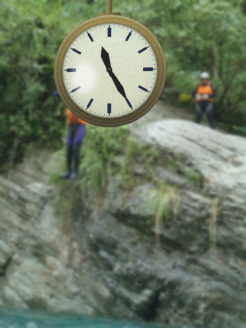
11:25
